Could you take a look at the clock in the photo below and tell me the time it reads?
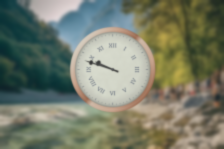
9:48
